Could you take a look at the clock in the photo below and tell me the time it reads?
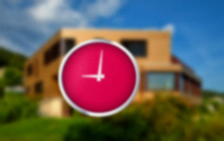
9:01
